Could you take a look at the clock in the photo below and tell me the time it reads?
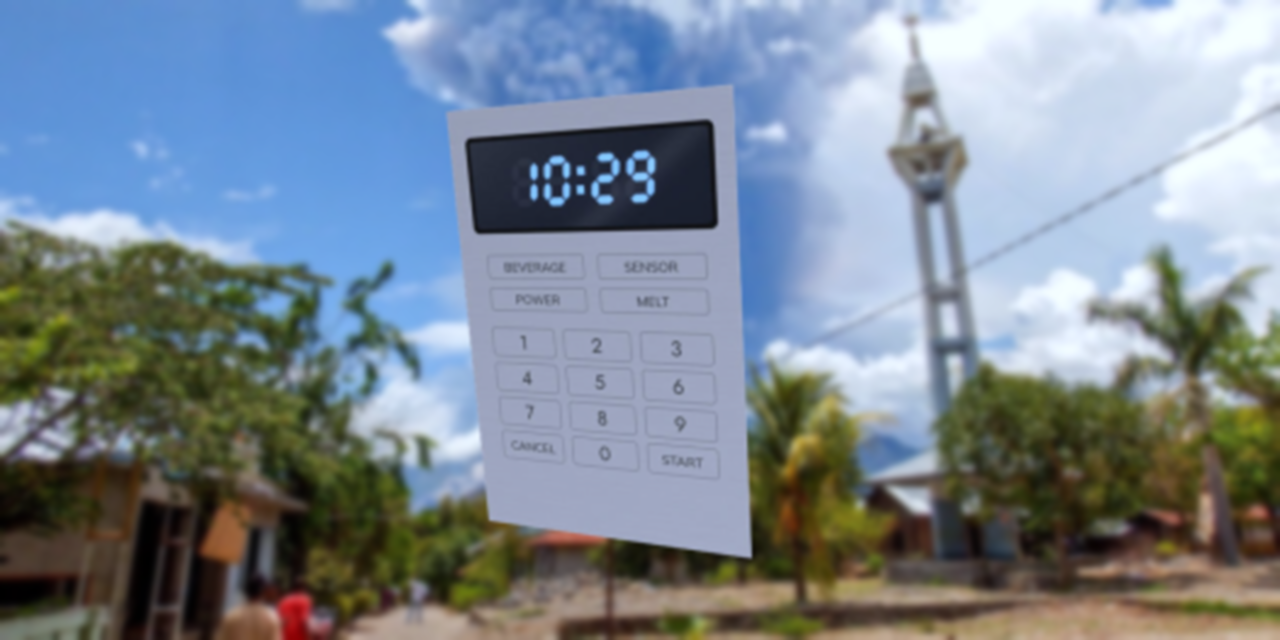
10:29
